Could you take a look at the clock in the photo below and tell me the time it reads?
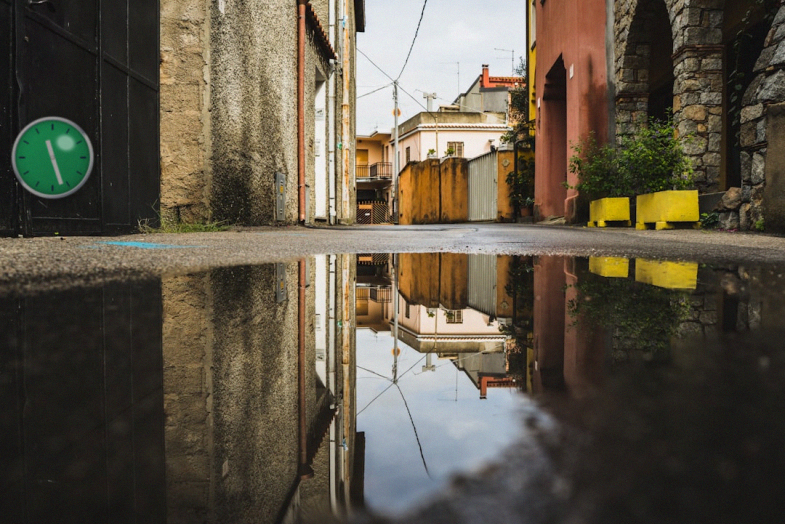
11:27
